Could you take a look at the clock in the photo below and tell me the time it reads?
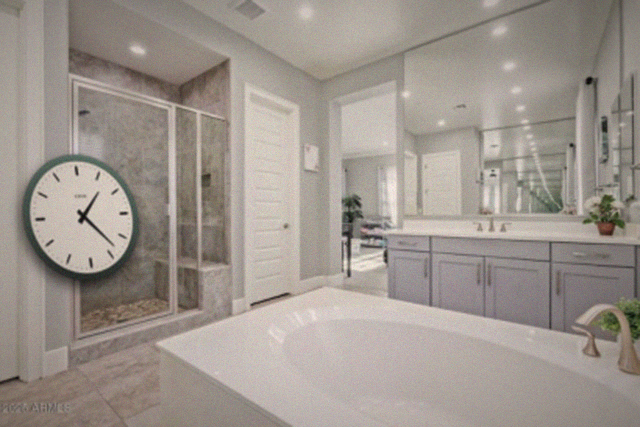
1:23
